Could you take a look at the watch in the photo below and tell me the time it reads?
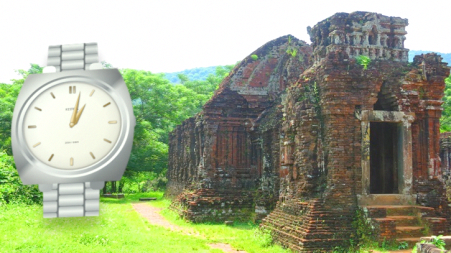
1:02
